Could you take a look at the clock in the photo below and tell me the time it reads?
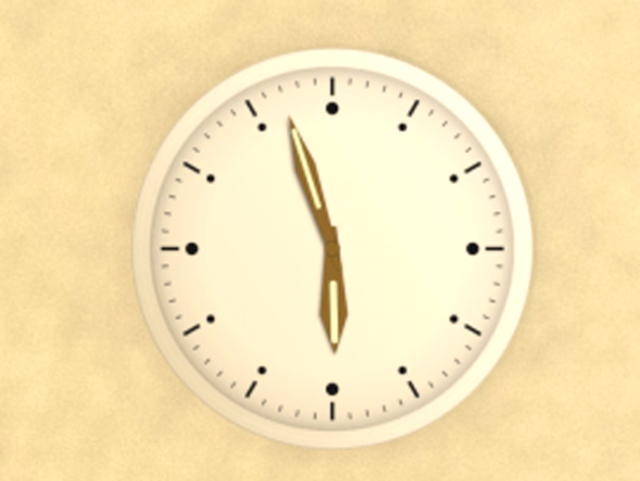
5:57
